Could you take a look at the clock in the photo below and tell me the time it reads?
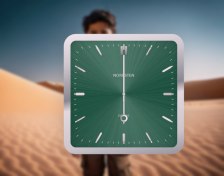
6:00
